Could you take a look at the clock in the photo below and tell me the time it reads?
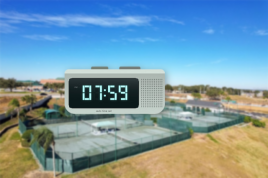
7:59
